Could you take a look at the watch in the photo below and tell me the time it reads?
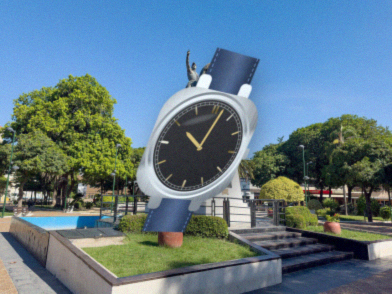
10:02
